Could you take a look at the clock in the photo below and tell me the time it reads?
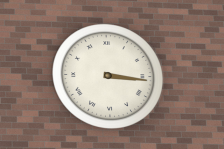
3:16
